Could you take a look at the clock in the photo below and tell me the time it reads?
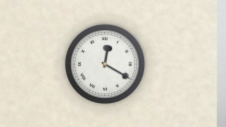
12:20
